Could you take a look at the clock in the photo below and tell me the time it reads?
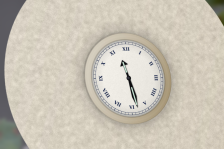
11:28
